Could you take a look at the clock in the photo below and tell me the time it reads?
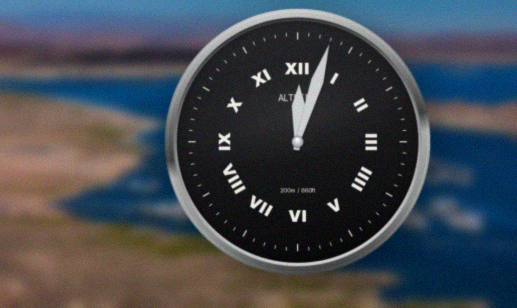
12:03
